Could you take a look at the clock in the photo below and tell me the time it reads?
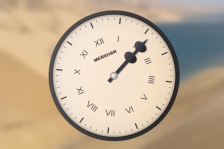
2:11
